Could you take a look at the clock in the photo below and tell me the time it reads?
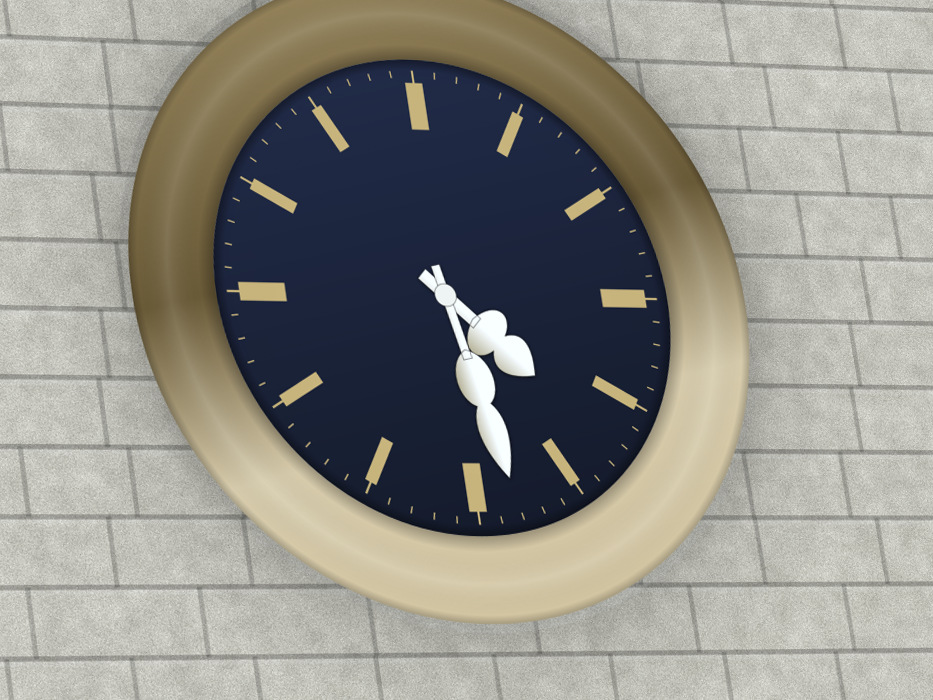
4:28
